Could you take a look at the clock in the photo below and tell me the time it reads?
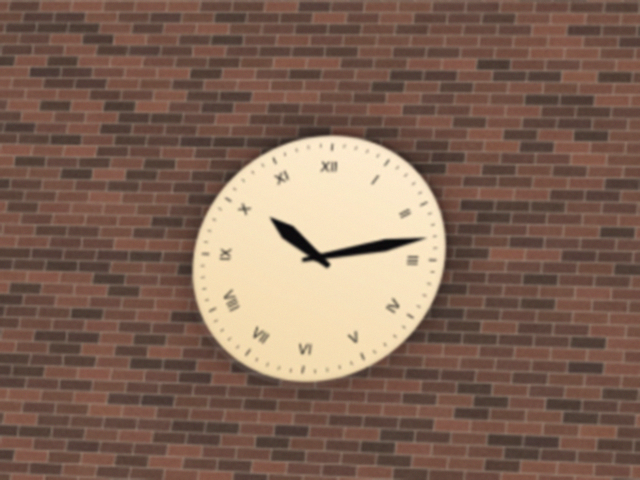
10:13
